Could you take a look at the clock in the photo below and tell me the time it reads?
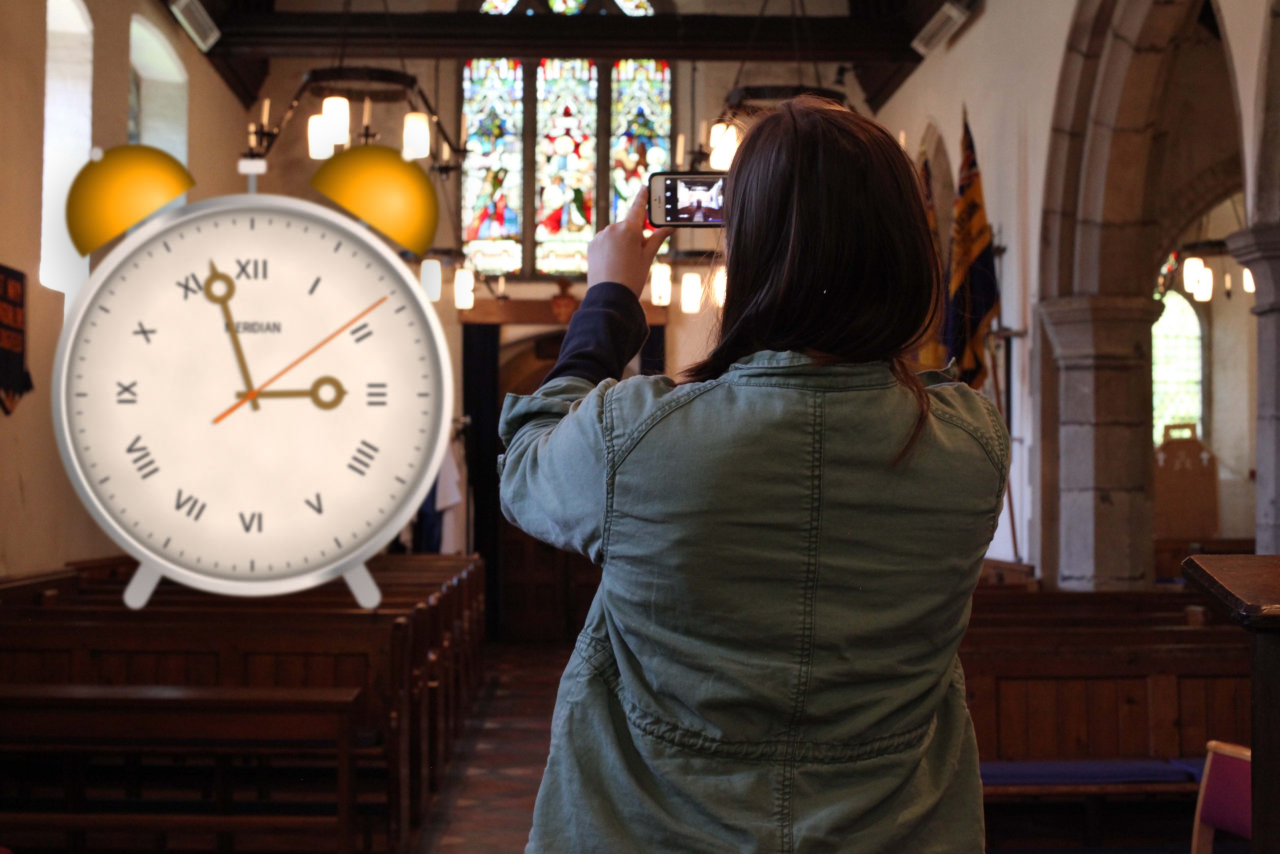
2:57:09
